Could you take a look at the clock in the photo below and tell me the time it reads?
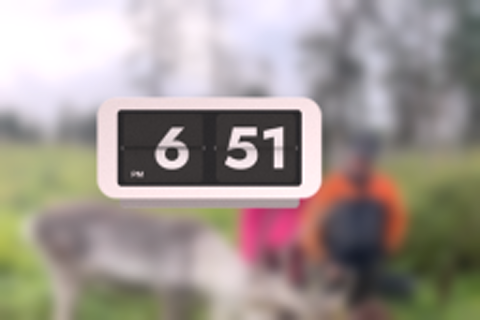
6:51
